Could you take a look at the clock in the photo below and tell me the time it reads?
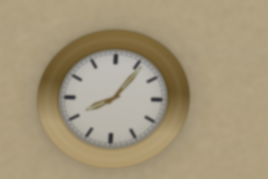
8:06
